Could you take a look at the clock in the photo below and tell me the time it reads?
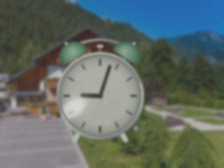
9:03
